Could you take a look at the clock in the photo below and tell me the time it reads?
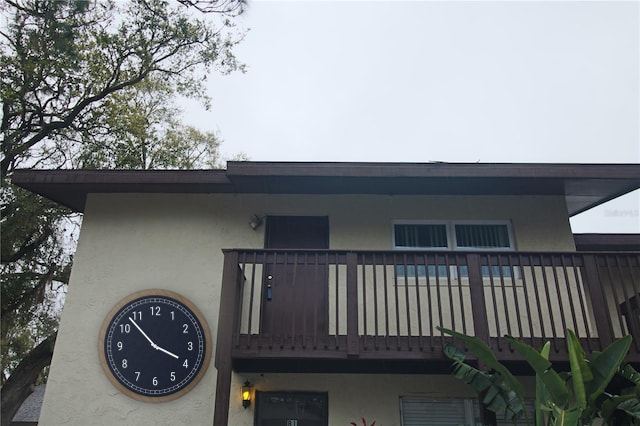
3:53
